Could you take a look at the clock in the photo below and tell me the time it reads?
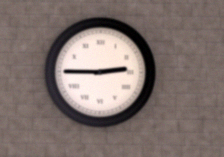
2:45
